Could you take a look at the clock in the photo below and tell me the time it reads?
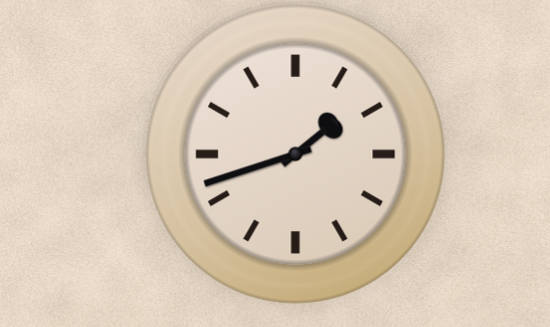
1:42
